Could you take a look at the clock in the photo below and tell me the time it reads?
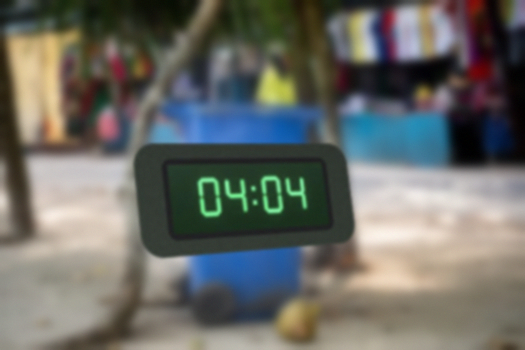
4:04
